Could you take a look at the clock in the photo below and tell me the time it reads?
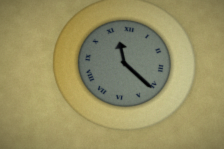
11:21
